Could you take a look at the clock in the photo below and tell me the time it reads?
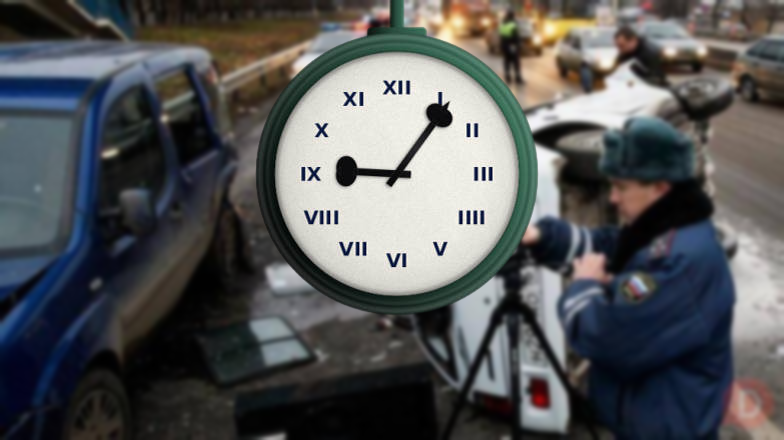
9:06
